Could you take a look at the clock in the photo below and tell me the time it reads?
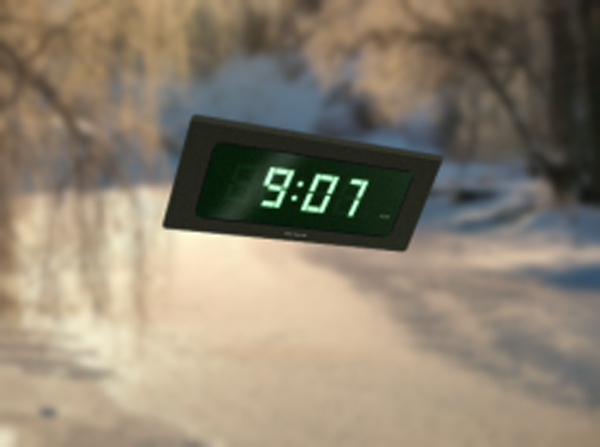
9:07
